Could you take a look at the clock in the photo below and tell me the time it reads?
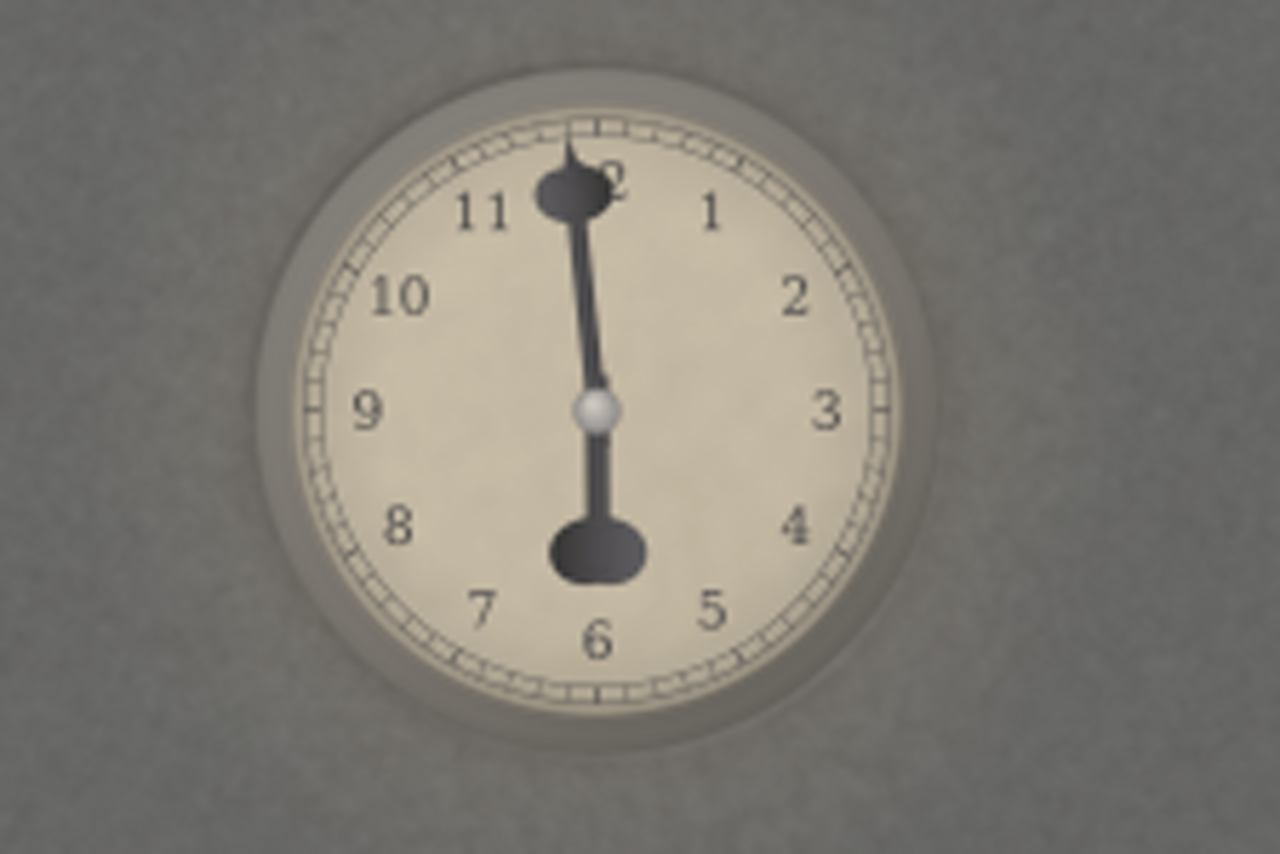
5:59
